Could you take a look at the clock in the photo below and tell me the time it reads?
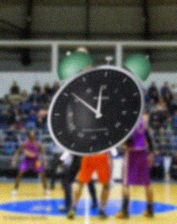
11:51
